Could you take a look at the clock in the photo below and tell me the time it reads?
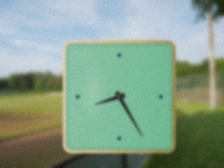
8:25
